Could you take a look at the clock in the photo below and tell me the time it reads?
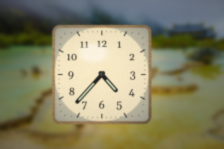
4:37
